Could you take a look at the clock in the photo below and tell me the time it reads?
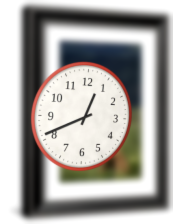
12:41
